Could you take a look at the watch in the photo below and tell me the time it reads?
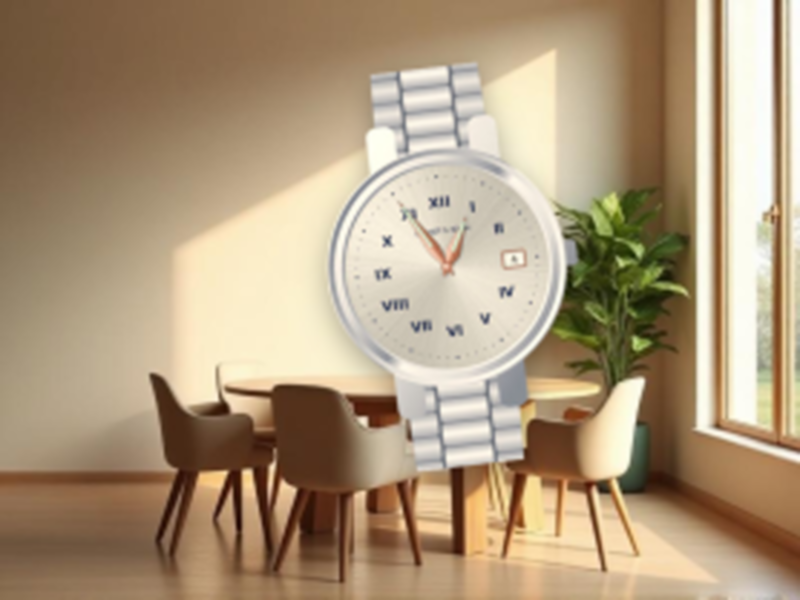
12:55
